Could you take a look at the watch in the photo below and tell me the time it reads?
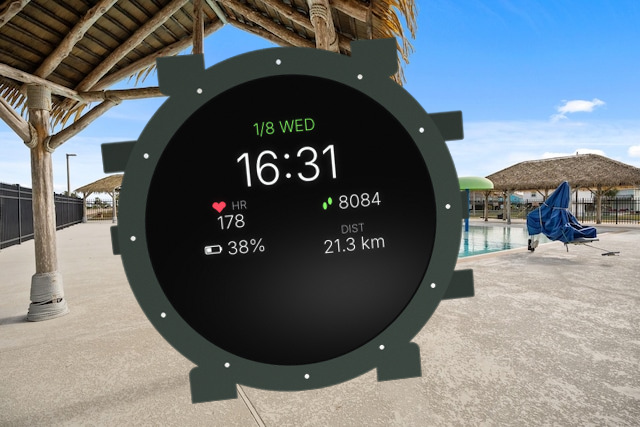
16:31
